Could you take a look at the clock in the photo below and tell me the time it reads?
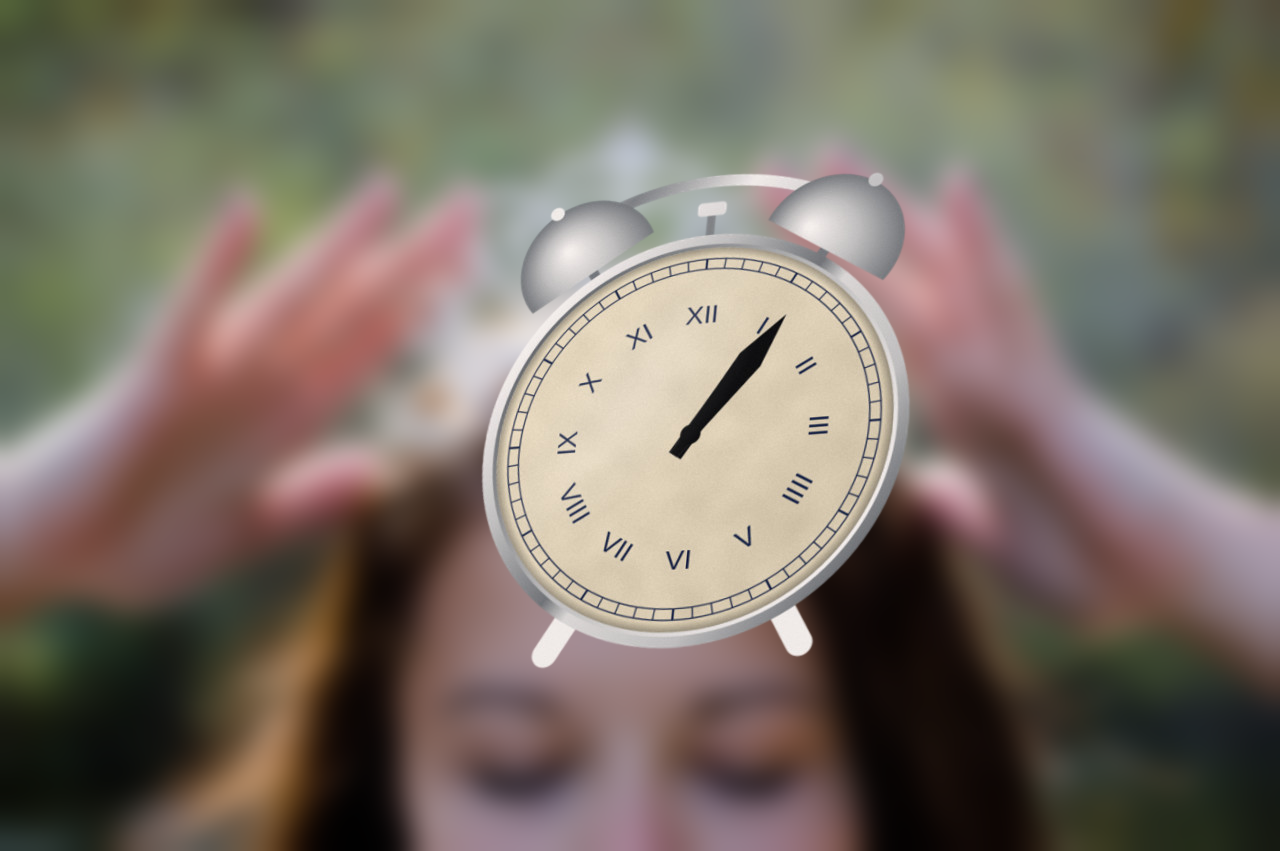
1:06
